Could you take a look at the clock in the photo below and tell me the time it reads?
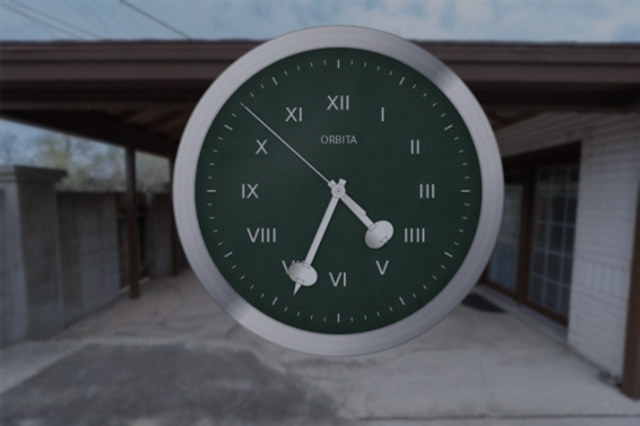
4:33:52
